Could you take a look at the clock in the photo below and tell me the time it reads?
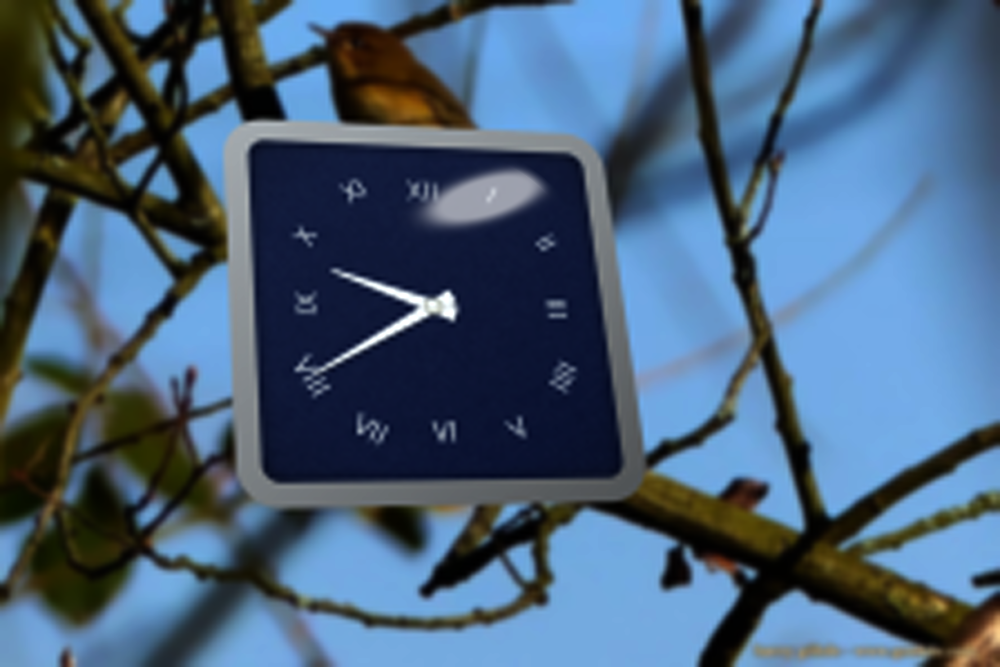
9:40
